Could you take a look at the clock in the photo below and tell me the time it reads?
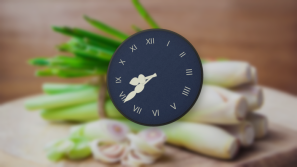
8:39
